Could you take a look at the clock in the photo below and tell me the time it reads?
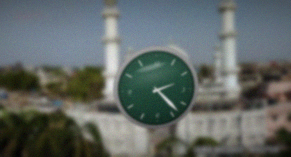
2:23
